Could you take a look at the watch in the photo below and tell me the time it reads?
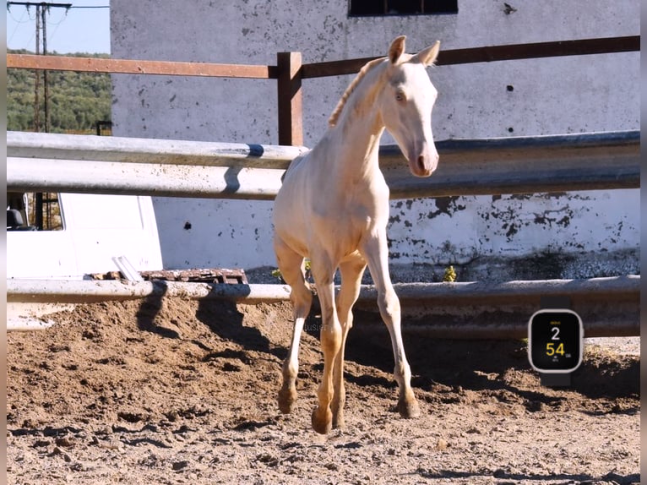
2:54
